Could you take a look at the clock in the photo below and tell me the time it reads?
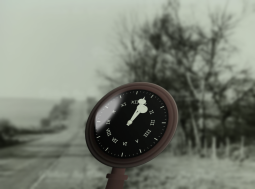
1:03
